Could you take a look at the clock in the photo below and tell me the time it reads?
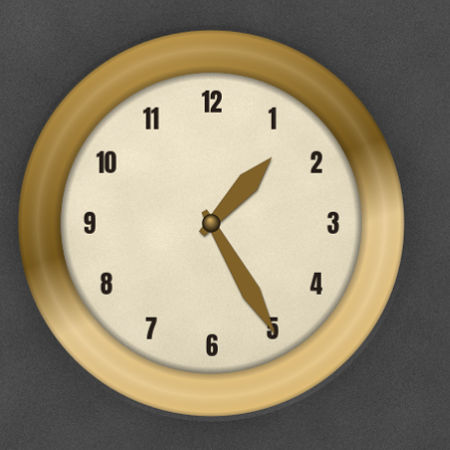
1:25
